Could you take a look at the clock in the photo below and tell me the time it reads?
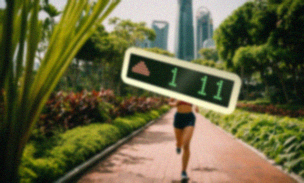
1:11
